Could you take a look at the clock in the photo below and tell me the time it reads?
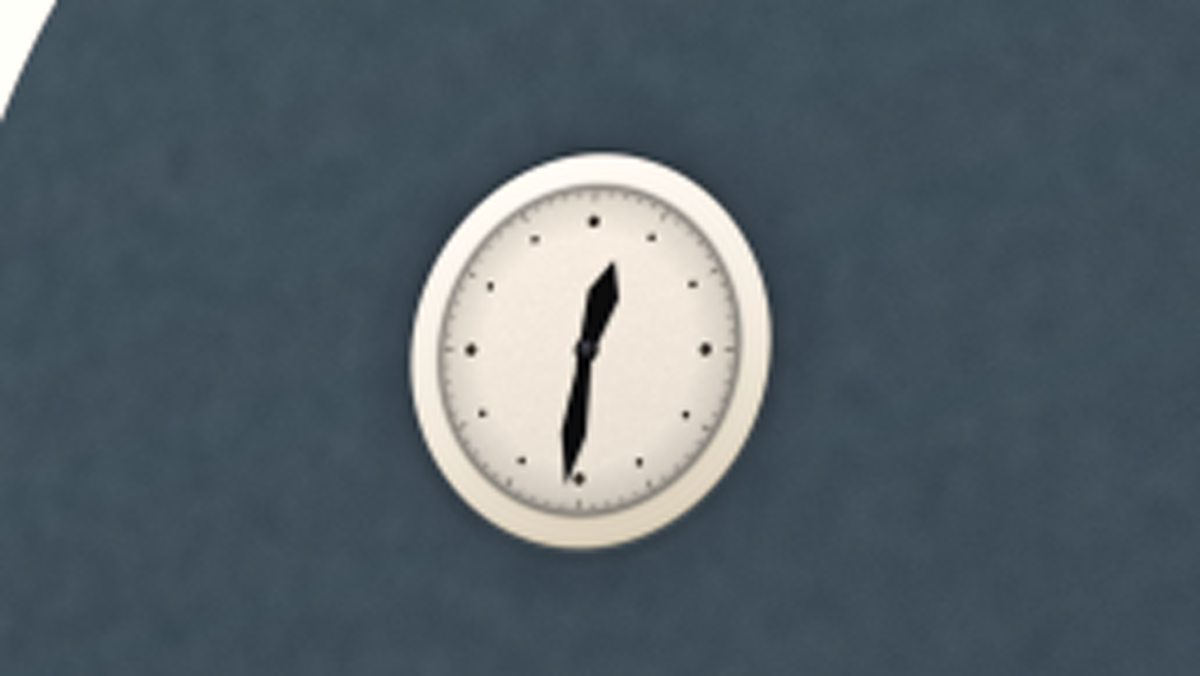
12:31
